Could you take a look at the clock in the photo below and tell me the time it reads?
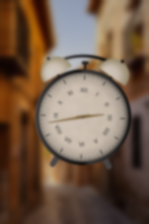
2:43
